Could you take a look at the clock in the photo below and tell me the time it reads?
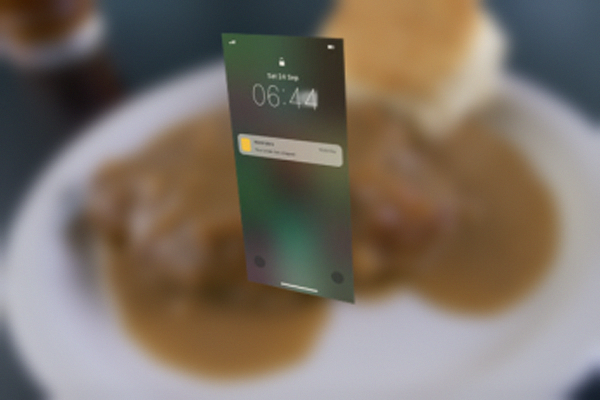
6:44
